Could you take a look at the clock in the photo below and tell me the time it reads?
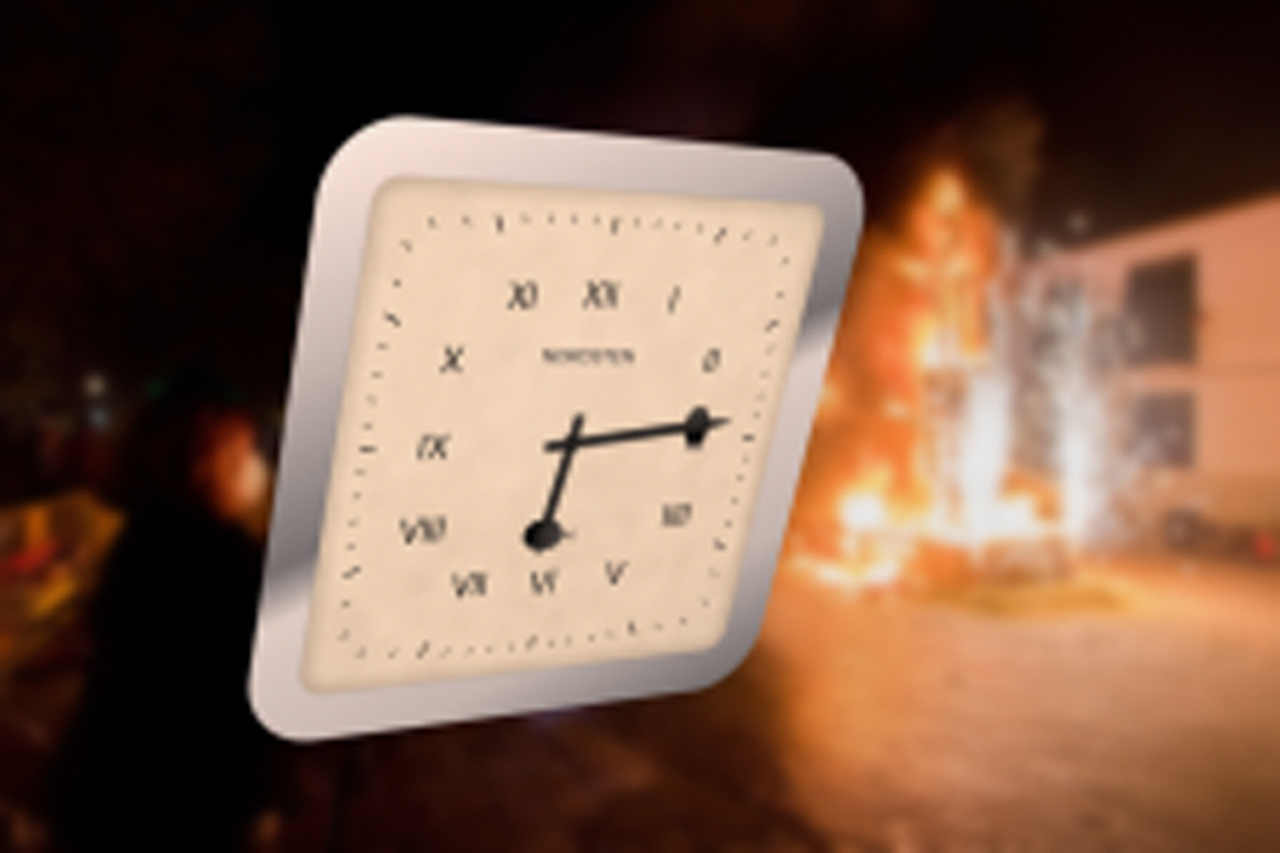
6:14
